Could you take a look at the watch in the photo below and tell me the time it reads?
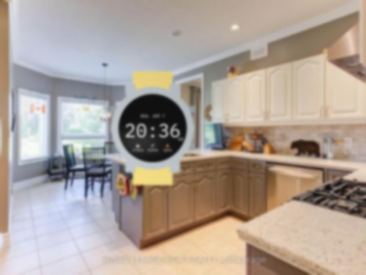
20:36
